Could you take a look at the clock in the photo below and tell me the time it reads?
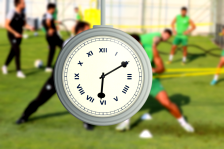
6:10
